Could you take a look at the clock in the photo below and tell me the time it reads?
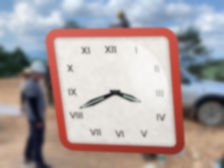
3:41
